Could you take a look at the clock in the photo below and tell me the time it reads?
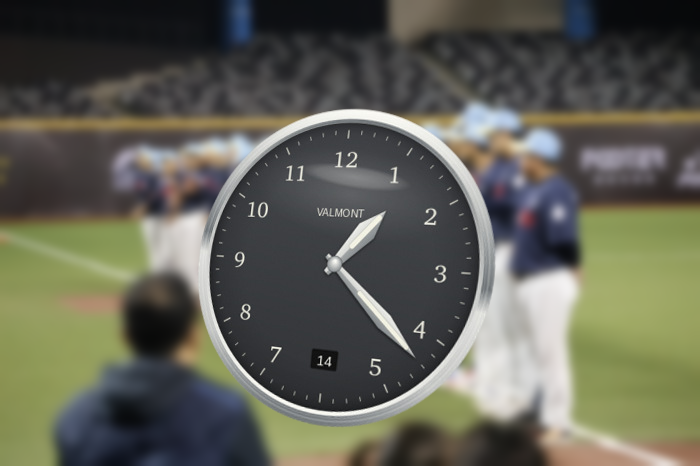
1:22
